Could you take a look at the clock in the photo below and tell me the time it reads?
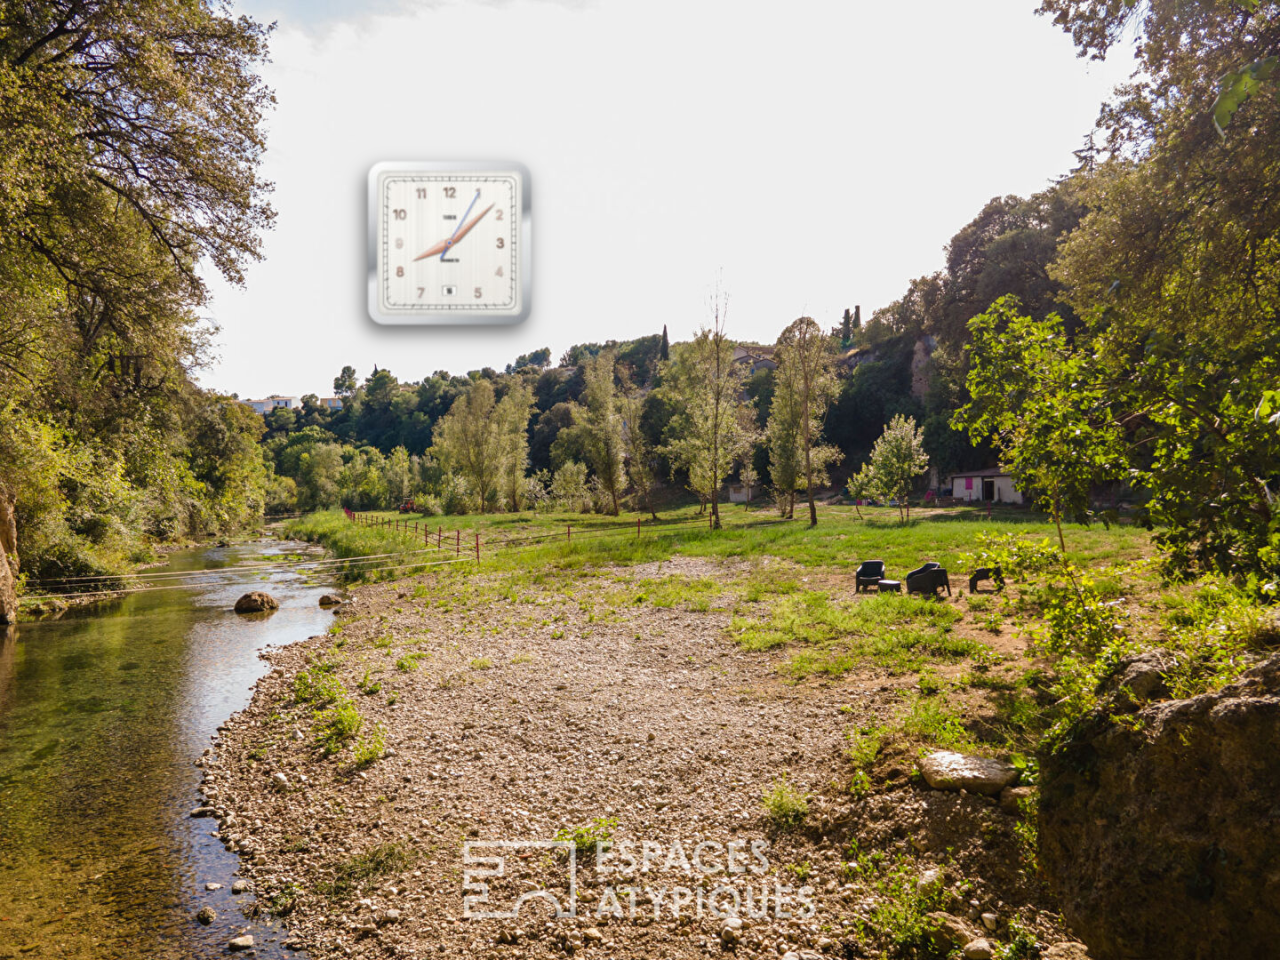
8:08:05
